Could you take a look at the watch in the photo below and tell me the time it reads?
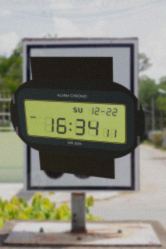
16:34:11
